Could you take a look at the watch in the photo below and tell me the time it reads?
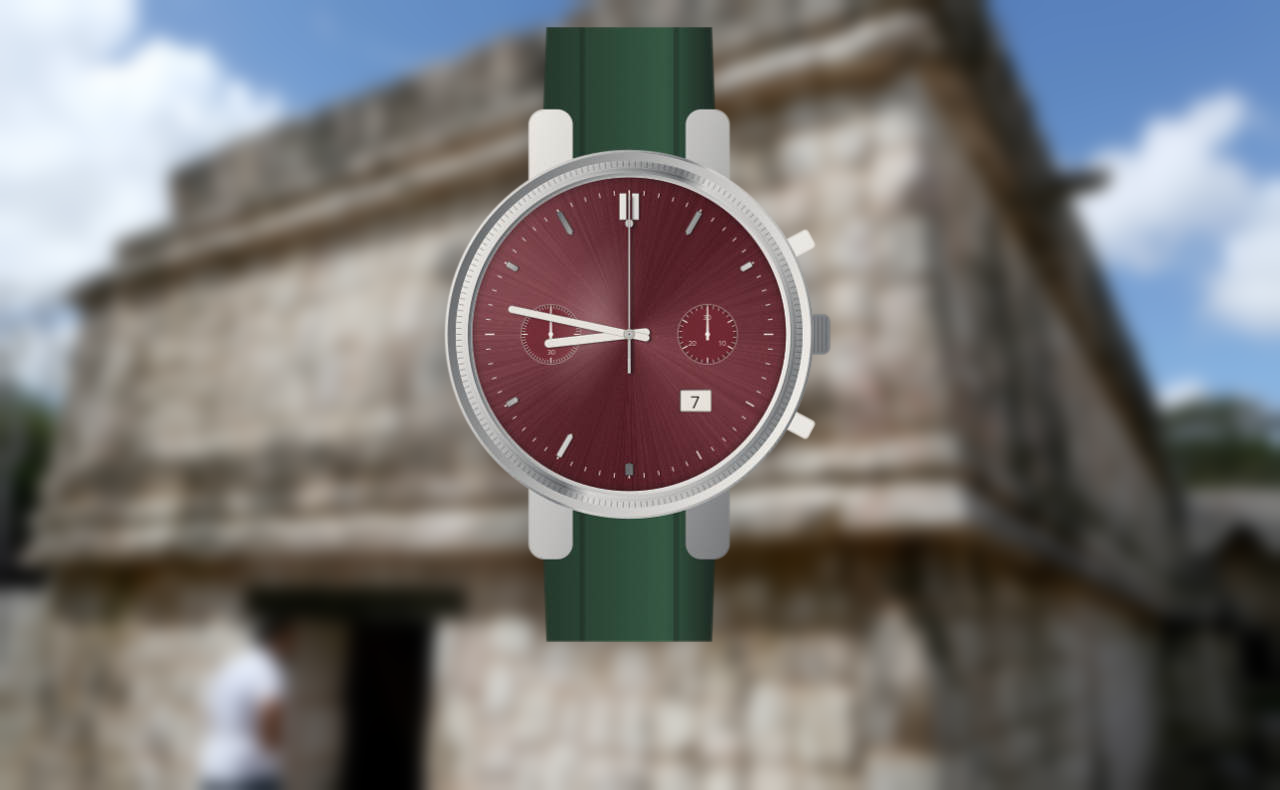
8:47
